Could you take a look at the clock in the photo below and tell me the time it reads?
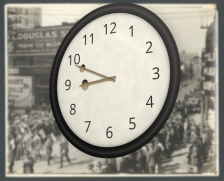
8:49
